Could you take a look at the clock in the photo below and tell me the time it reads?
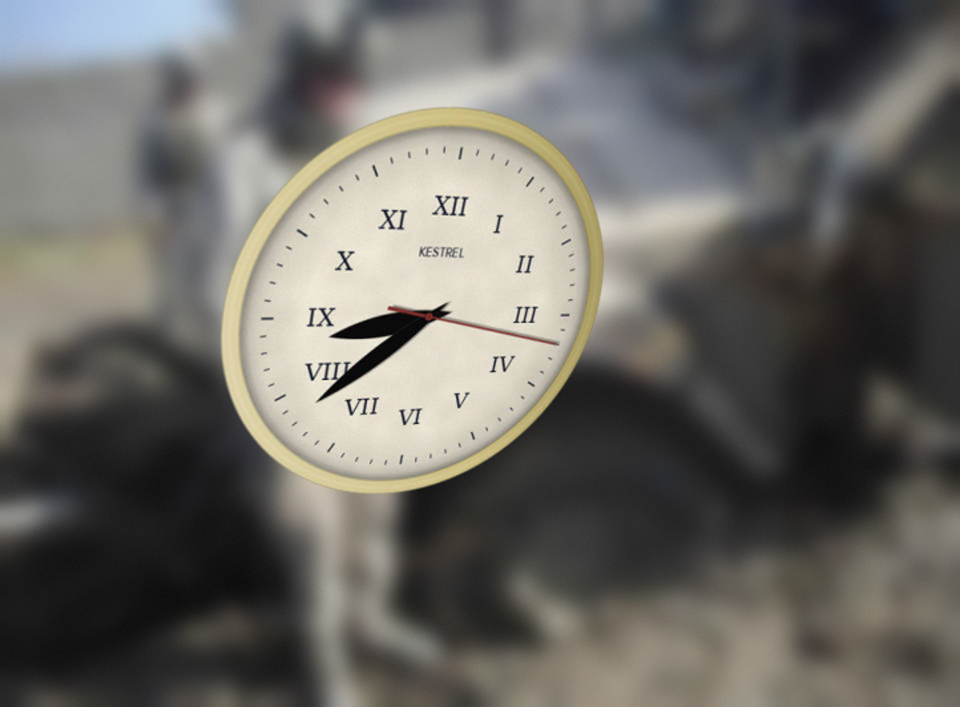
8:38:17
